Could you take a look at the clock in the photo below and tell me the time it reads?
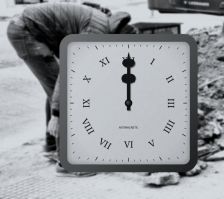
12:00
